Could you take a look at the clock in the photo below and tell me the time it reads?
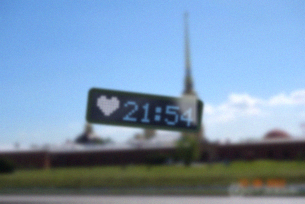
21:54
